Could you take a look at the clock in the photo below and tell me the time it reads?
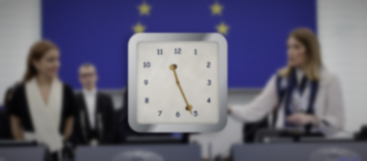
11:26
